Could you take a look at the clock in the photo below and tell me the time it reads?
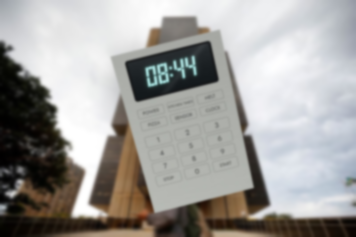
8:44
